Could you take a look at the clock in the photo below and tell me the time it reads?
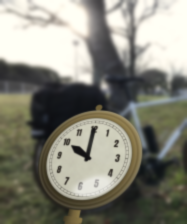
10:00
